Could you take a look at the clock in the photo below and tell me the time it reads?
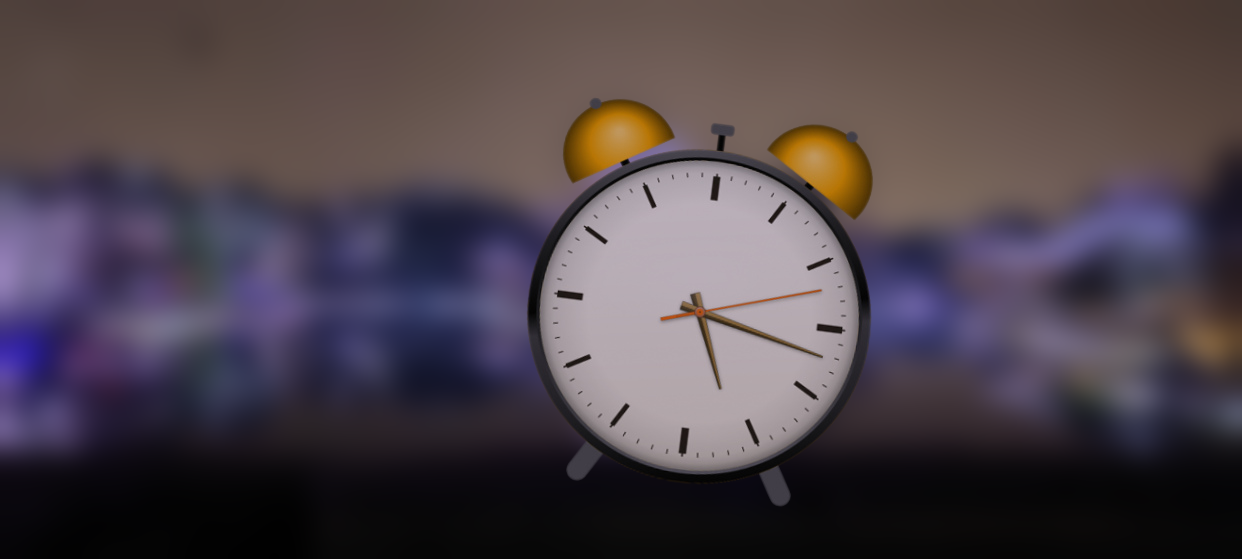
5:17:12
